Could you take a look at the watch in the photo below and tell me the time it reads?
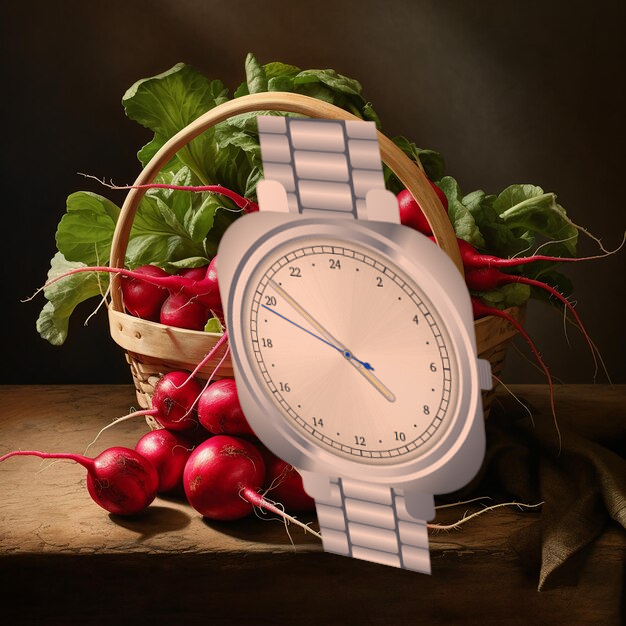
8:51:49
